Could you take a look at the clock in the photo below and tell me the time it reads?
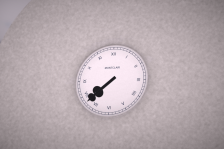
7:38
